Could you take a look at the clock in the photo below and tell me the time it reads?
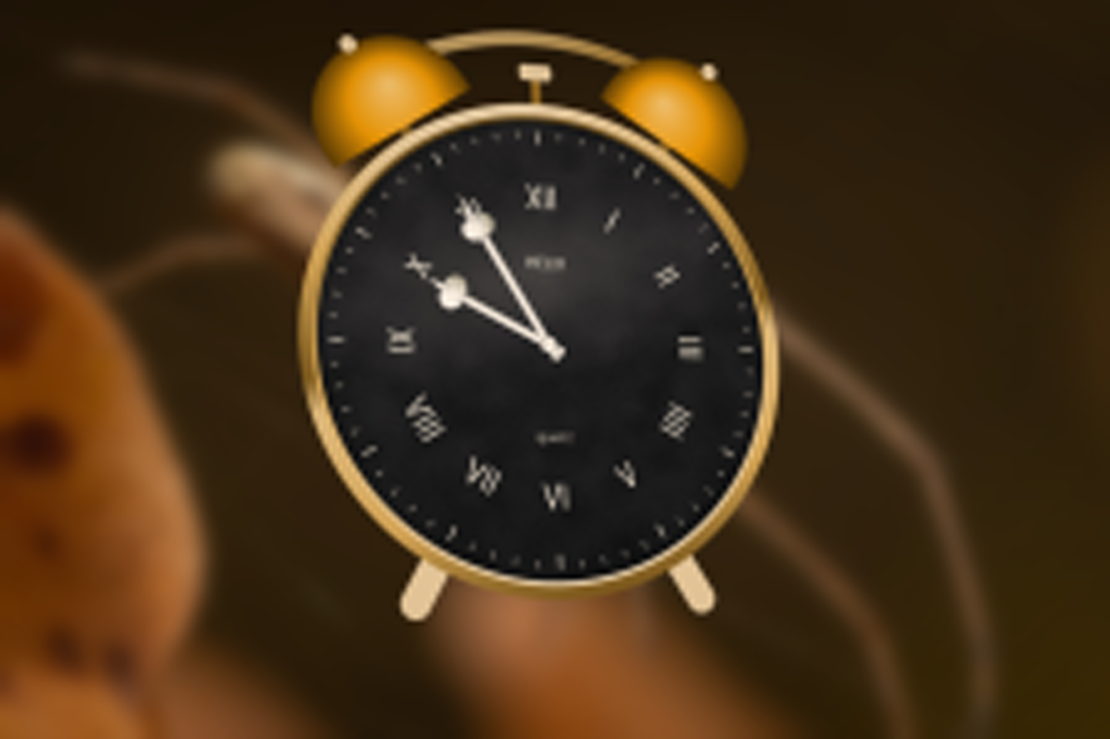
9:55
